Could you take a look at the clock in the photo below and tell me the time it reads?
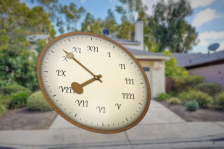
7:52
